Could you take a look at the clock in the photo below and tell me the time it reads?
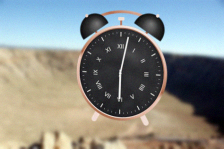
6:02
